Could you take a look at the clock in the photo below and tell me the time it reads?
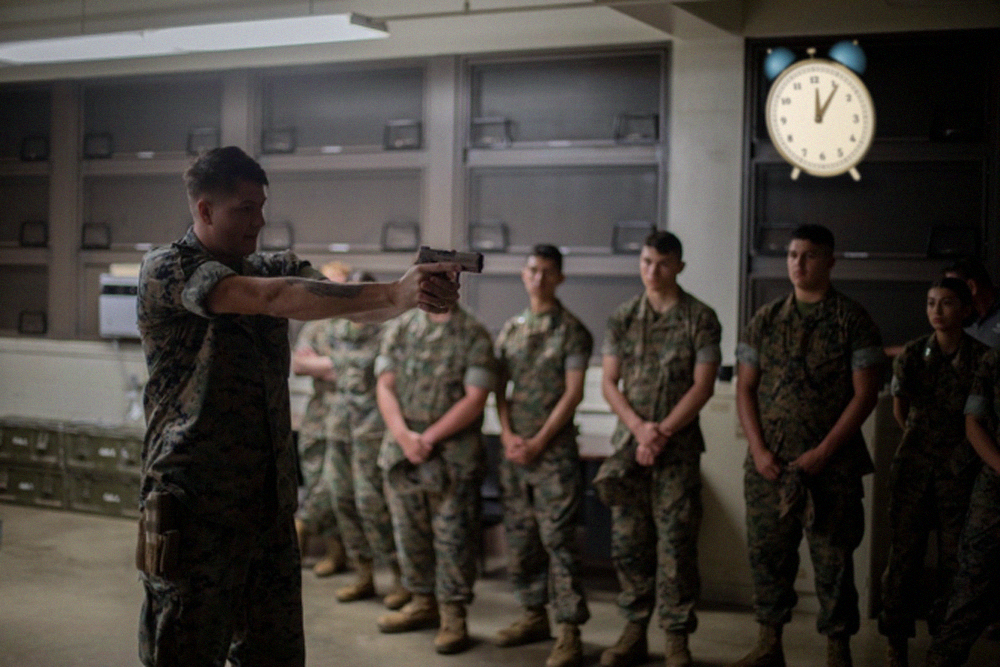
12:06
